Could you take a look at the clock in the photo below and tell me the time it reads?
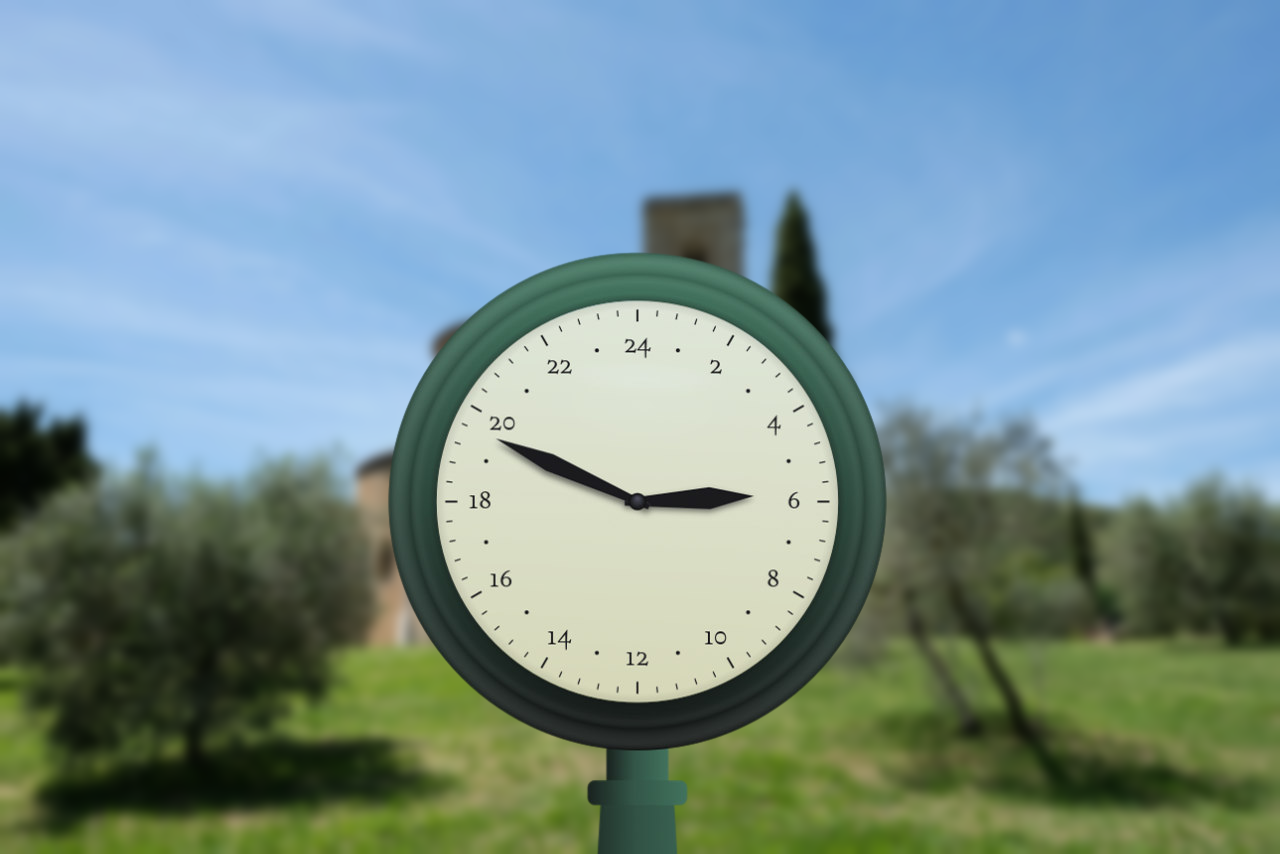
5:49
